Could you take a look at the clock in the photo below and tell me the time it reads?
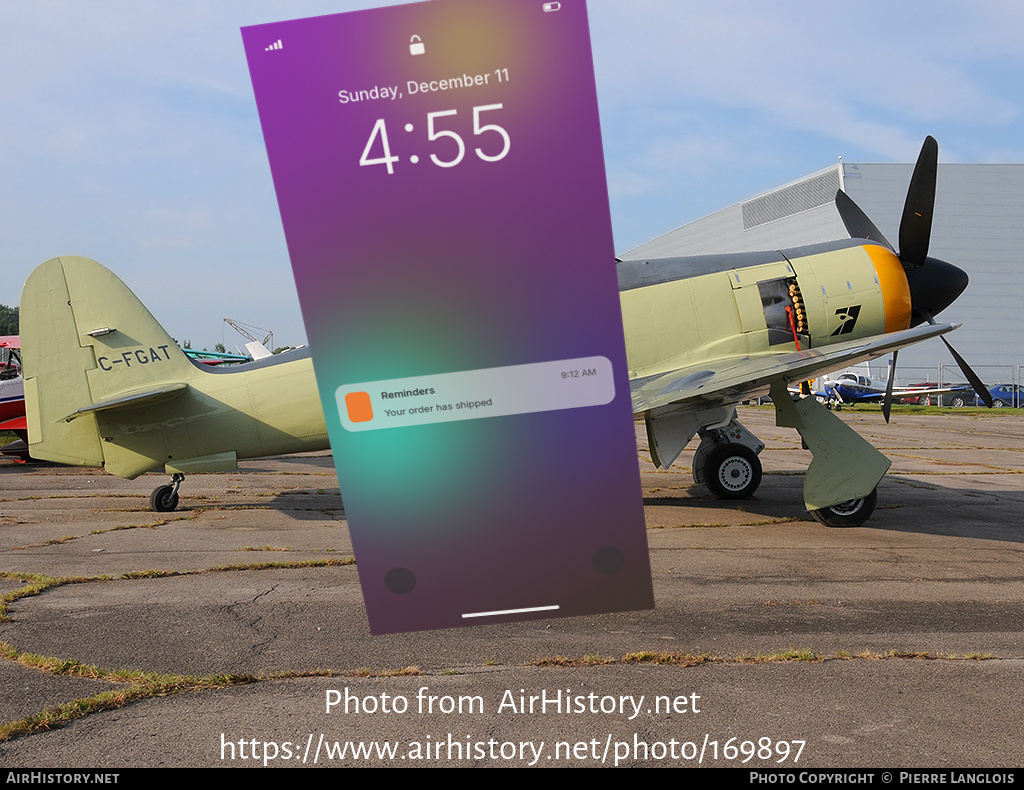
4:55
